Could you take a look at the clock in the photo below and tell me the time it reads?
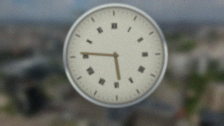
5:46
